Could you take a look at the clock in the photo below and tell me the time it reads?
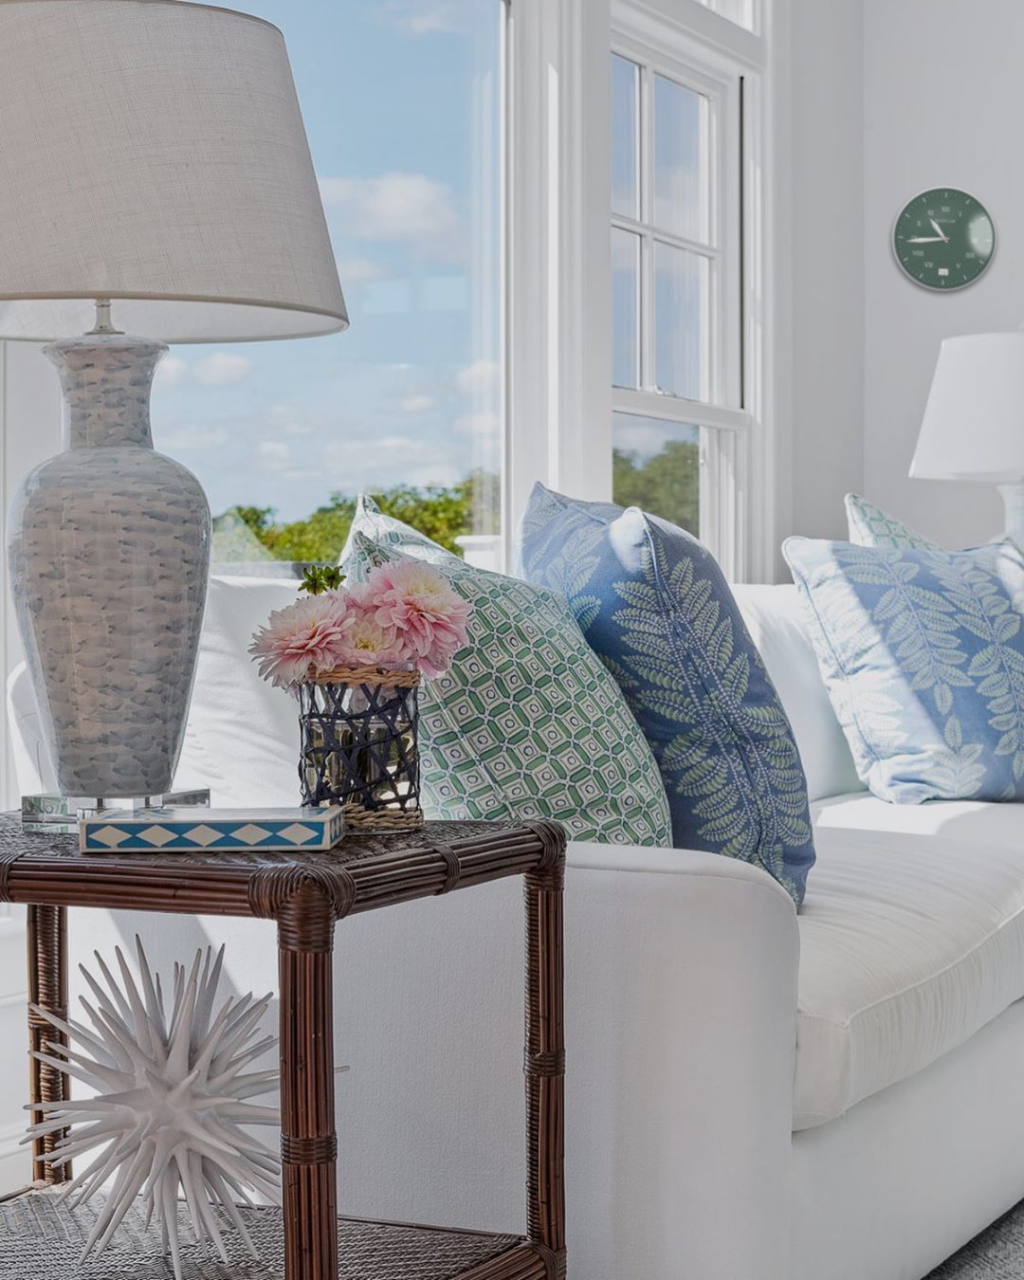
10:44
